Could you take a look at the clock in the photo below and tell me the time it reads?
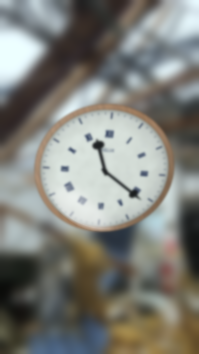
11:21
